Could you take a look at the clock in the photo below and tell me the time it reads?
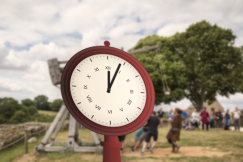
12:04
